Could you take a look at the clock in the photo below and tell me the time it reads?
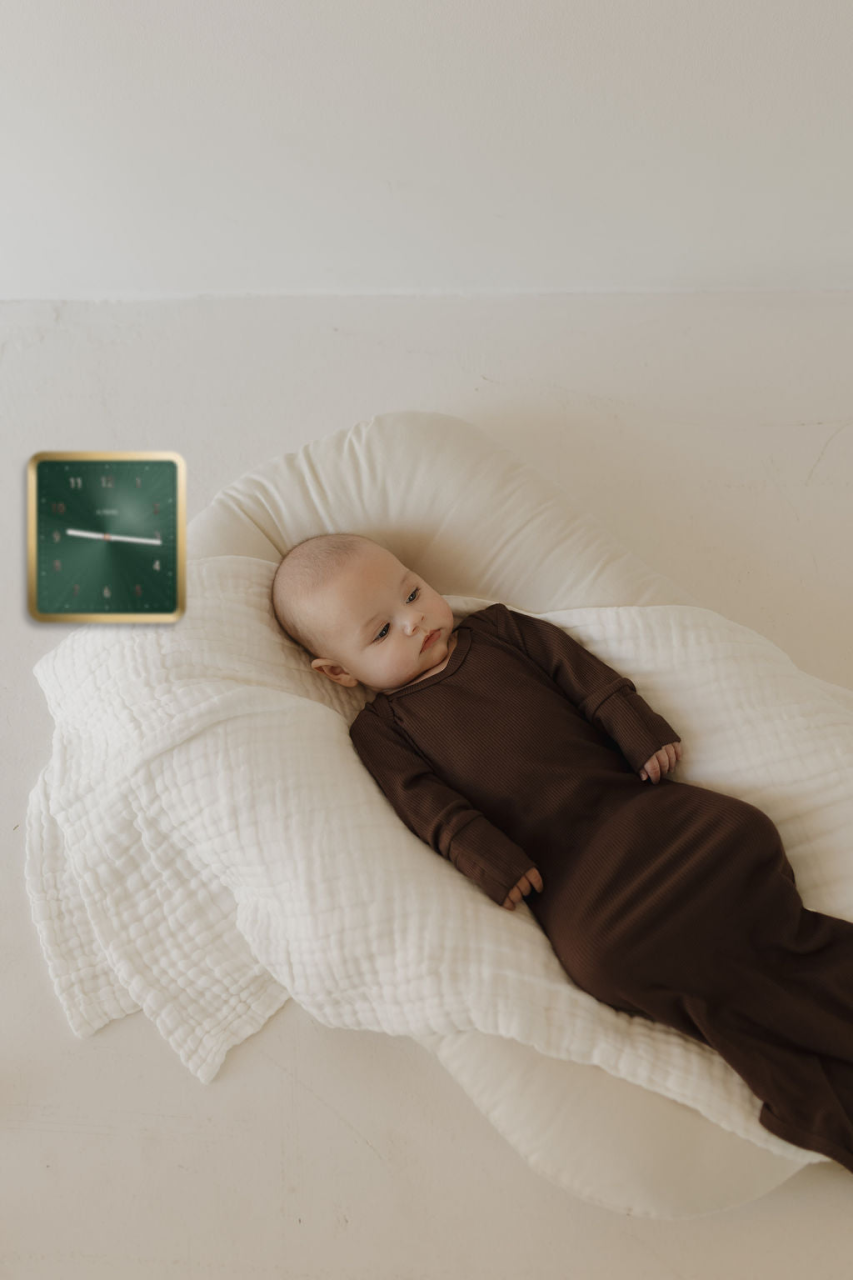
9:16
